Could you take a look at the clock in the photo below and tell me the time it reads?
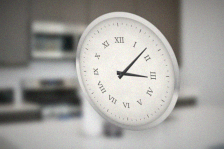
3:08
